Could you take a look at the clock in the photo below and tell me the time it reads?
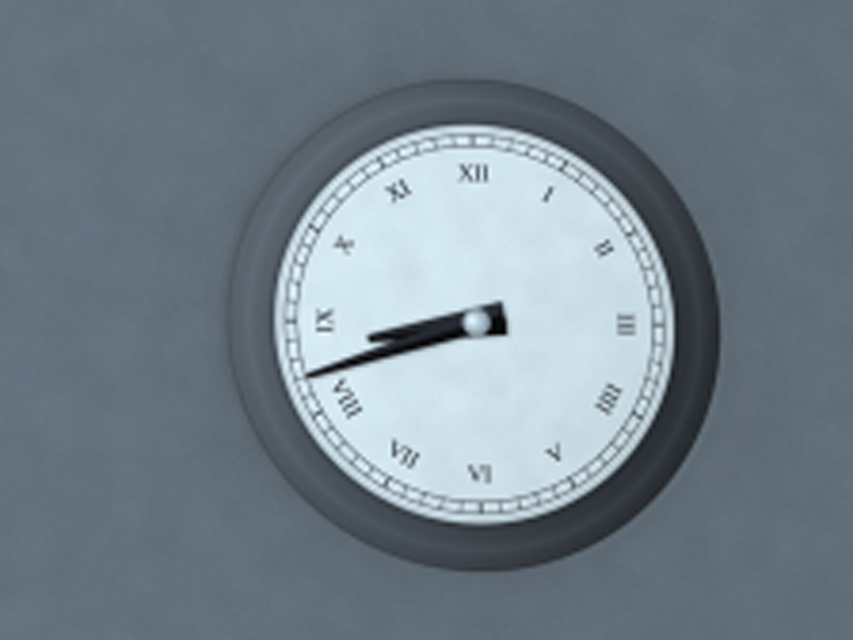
8:42
